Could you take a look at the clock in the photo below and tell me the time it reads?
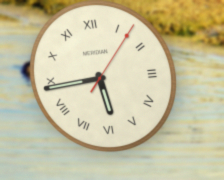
5:44:07
